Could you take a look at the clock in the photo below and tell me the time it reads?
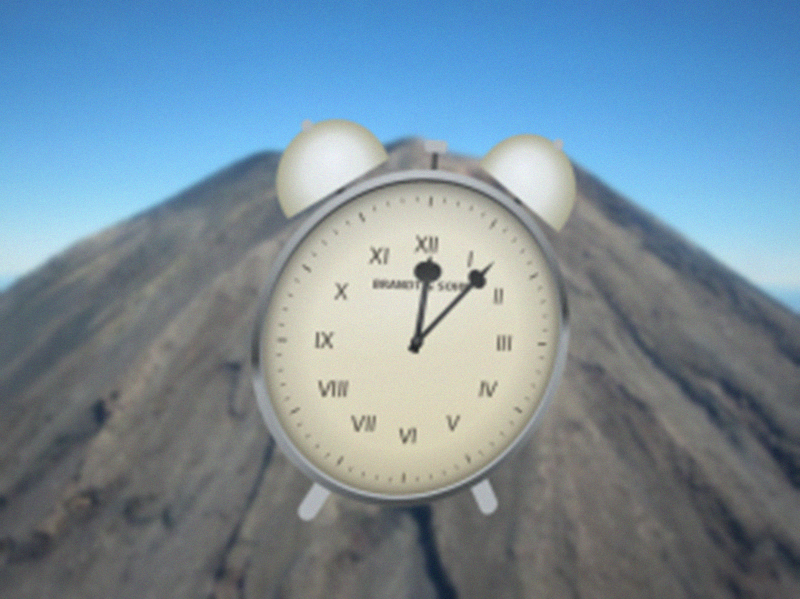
12:07
